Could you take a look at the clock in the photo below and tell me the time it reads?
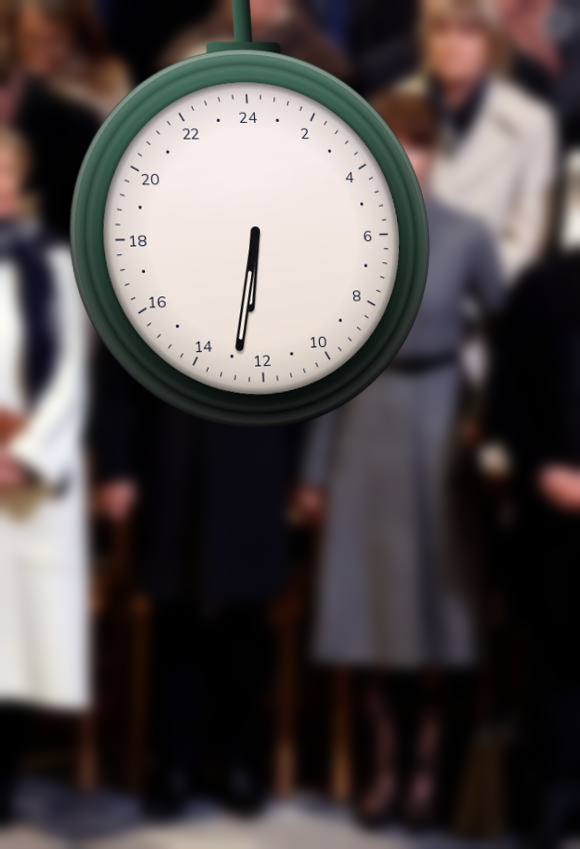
12:32
